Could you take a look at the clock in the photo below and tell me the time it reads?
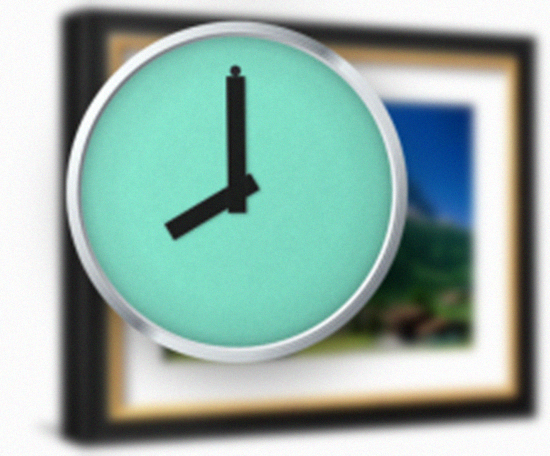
8:00
